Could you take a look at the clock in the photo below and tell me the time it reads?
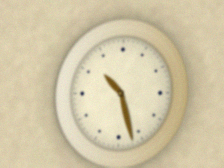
10:27
